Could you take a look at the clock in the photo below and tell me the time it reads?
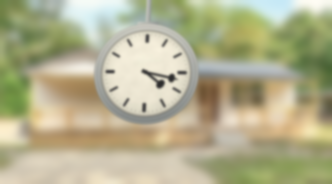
4:17
